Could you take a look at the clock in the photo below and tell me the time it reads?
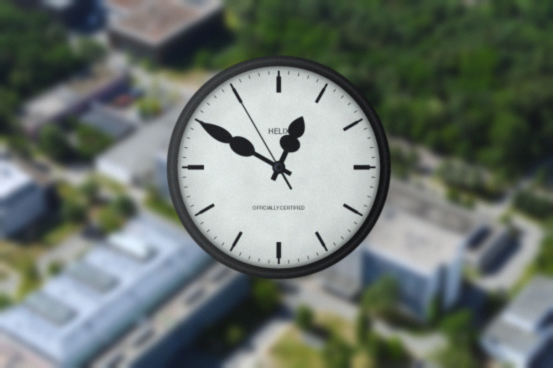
12:49:55
